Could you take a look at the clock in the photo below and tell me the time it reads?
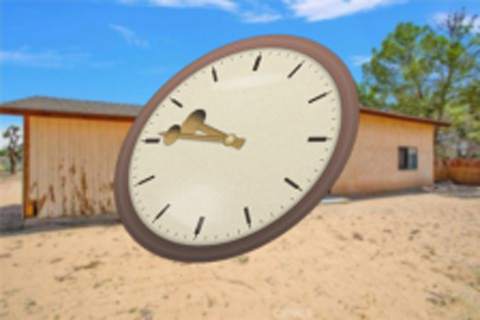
9:46
